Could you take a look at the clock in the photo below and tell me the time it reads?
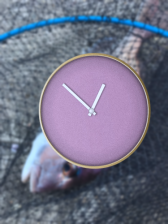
12:52
